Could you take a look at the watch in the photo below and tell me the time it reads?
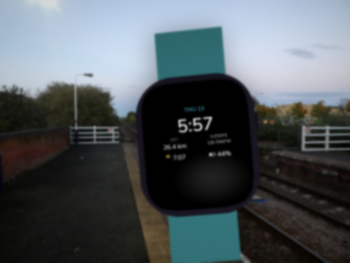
5:57
